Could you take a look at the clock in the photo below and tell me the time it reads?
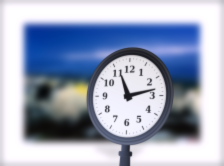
11:13
